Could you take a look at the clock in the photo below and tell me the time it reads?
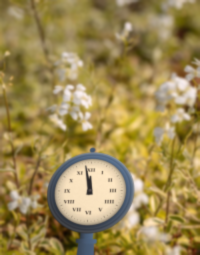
11:58
